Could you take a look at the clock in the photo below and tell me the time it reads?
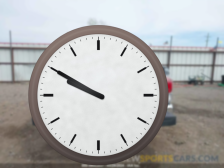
9:50
